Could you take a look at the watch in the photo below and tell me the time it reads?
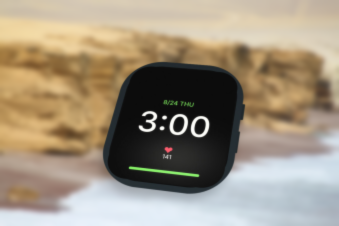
3:00
